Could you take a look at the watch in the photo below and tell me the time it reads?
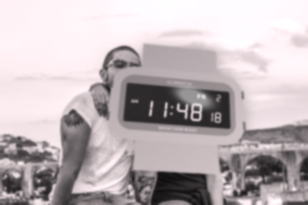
11:48
